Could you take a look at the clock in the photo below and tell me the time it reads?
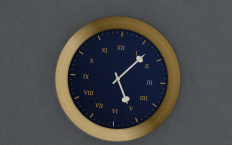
5:07
